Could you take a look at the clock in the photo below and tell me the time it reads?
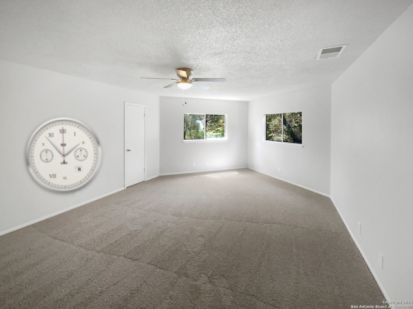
1:53
